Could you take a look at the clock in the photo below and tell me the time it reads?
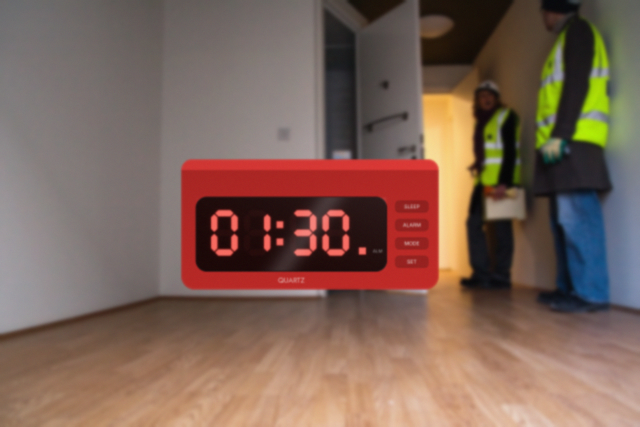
1:30
